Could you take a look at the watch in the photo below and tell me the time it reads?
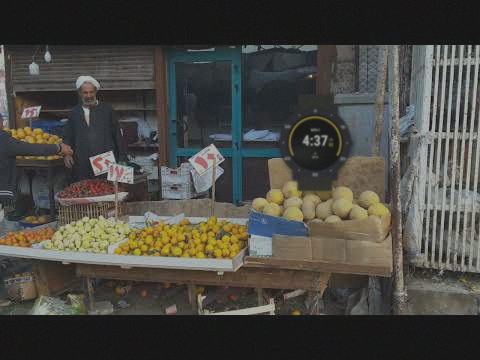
4:37
